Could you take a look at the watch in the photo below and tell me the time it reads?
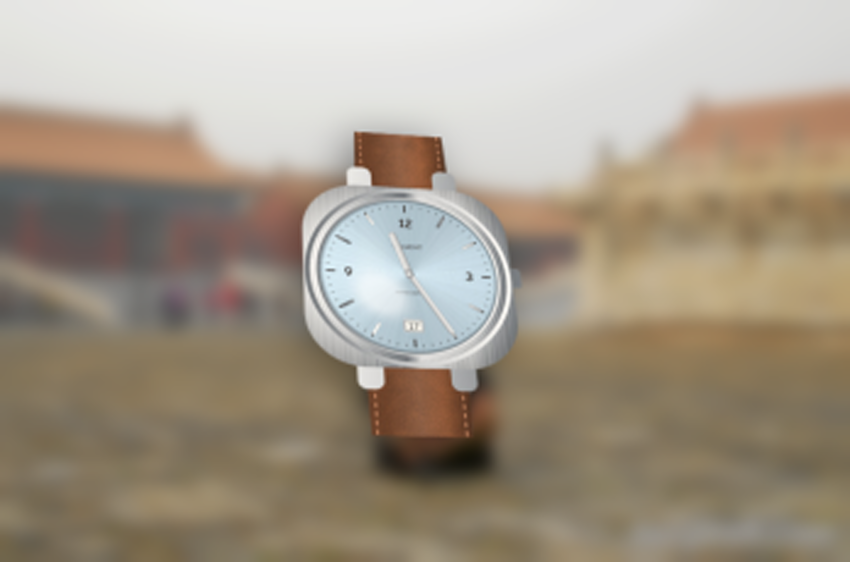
11:25
